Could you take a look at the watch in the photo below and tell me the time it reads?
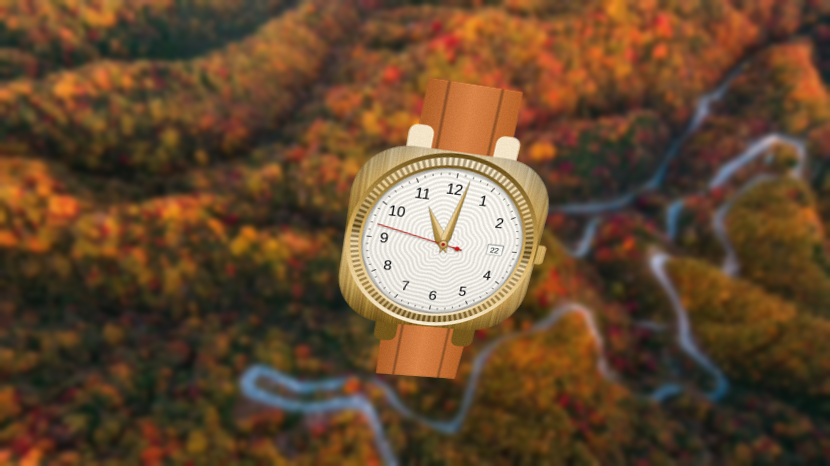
11:01:47
